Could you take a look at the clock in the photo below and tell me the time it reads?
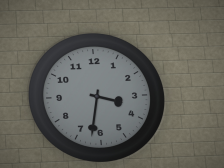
3:32
